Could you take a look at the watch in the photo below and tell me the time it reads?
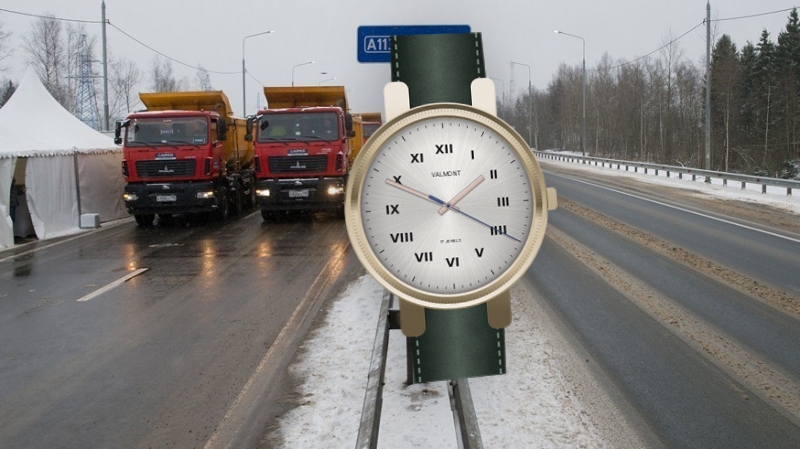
1:49:20
